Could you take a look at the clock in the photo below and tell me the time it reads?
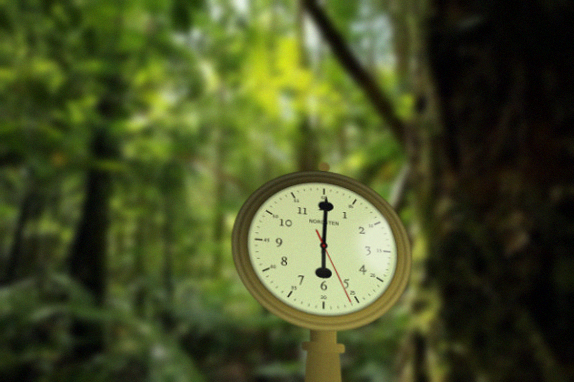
6:00:26
